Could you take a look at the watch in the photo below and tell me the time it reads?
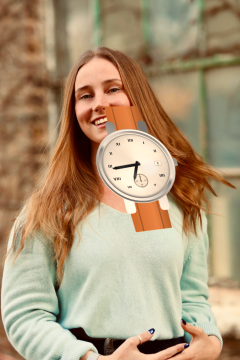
6:44
